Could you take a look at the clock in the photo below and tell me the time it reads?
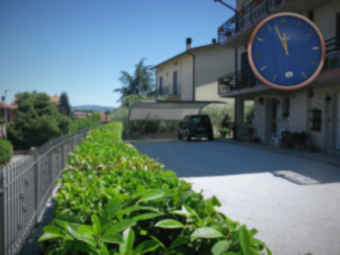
11:57
